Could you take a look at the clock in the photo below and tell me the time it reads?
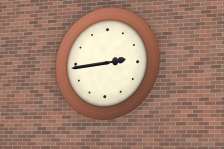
2:44
